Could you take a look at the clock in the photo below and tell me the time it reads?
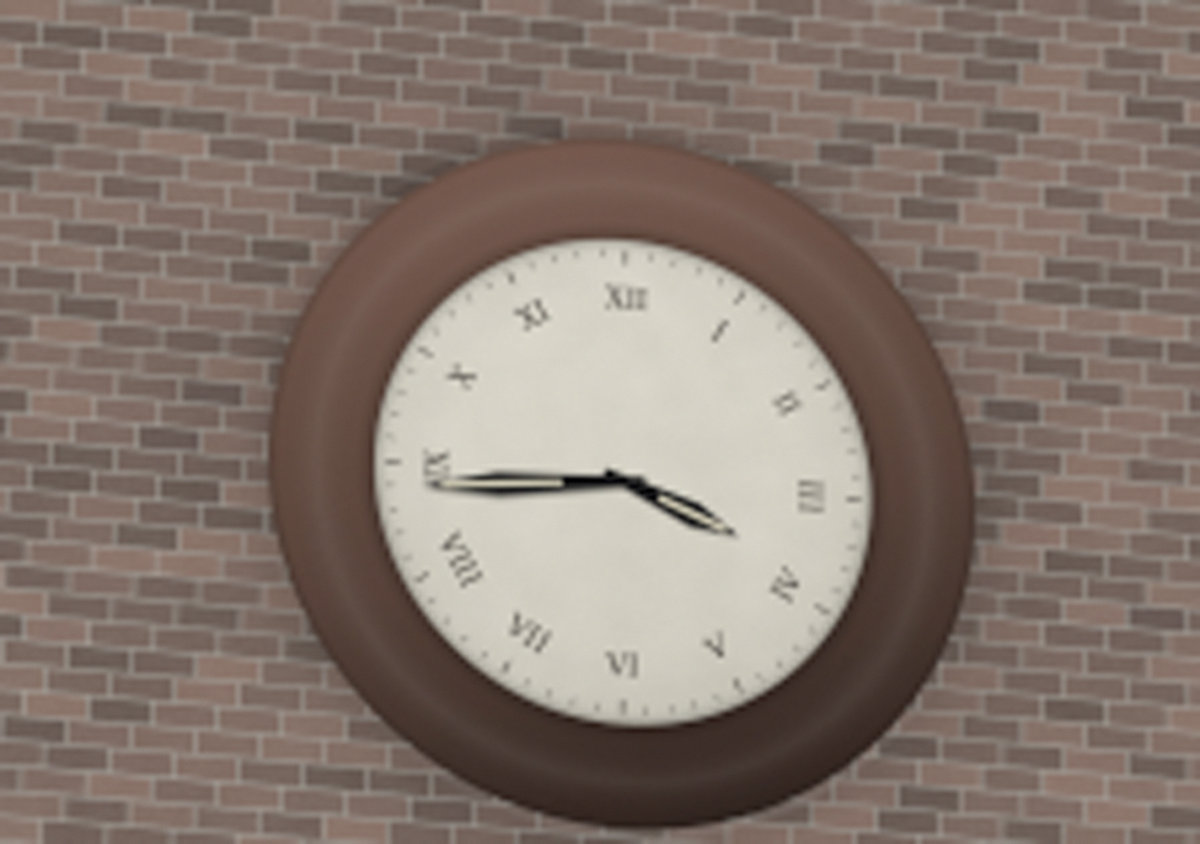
3:44
